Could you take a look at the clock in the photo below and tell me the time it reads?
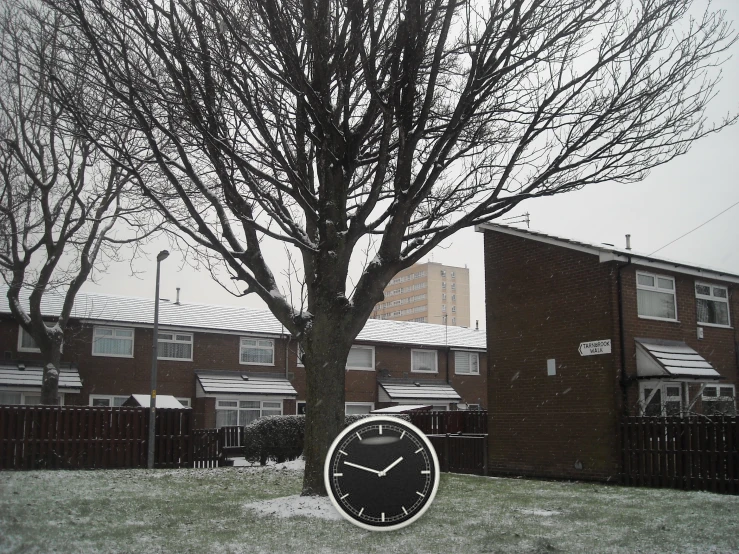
1:48
